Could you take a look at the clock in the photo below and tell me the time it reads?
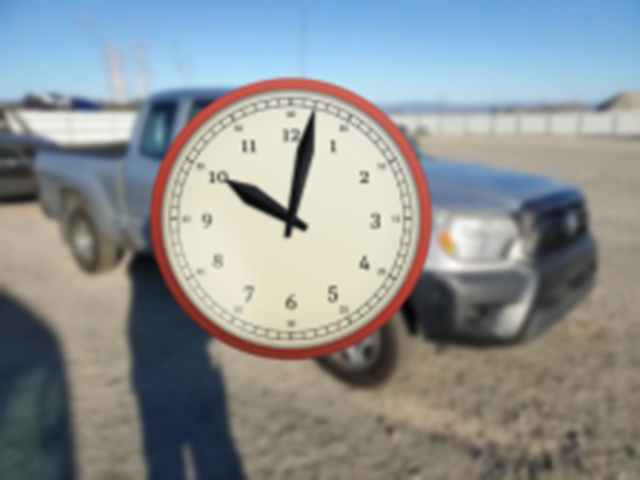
10:02
